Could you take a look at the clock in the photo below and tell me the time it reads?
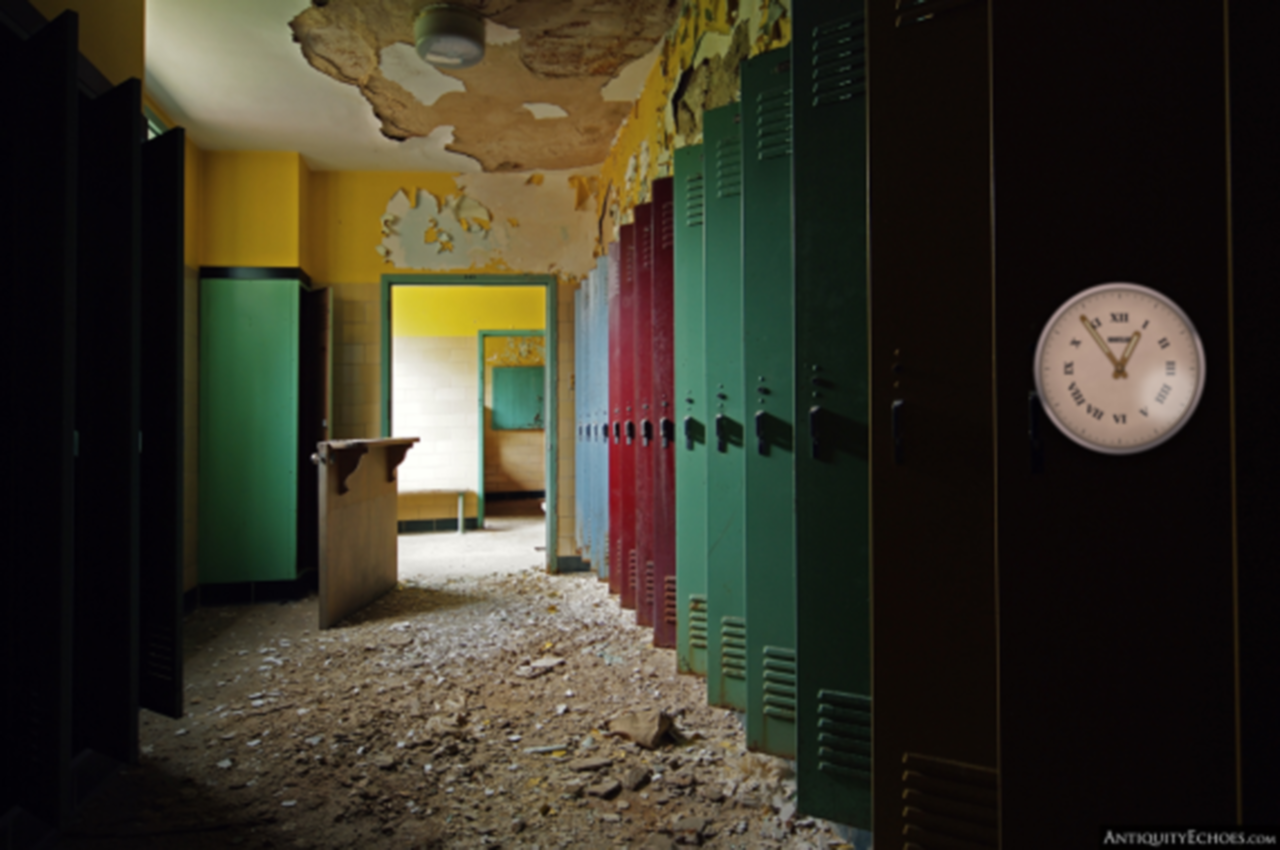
12:54
